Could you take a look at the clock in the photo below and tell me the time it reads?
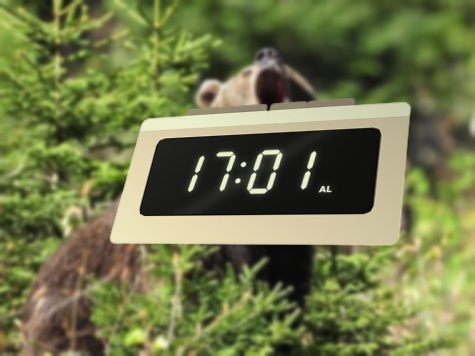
17:01
